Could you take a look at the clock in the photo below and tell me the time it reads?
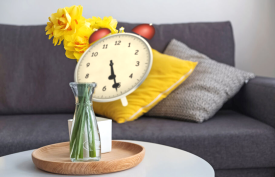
5:26
